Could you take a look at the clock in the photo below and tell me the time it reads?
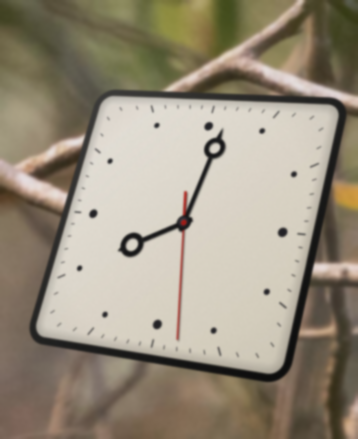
8:01:28
